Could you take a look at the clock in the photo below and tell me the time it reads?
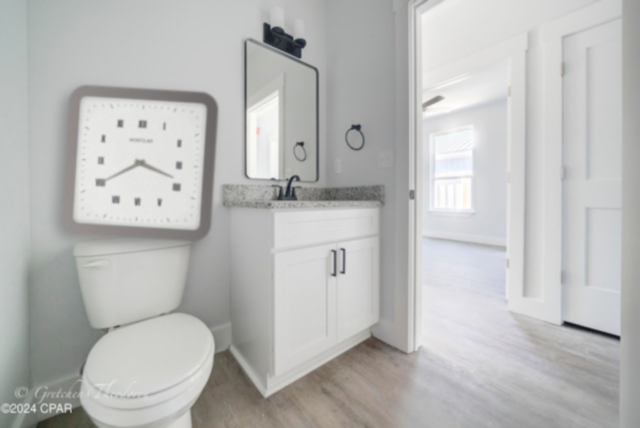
3:40
